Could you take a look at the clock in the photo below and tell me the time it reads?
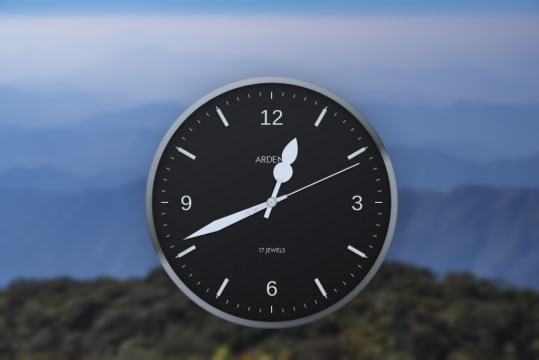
12:41:11
